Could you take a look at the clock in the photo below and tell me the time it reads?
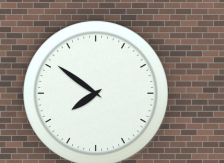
7:51
